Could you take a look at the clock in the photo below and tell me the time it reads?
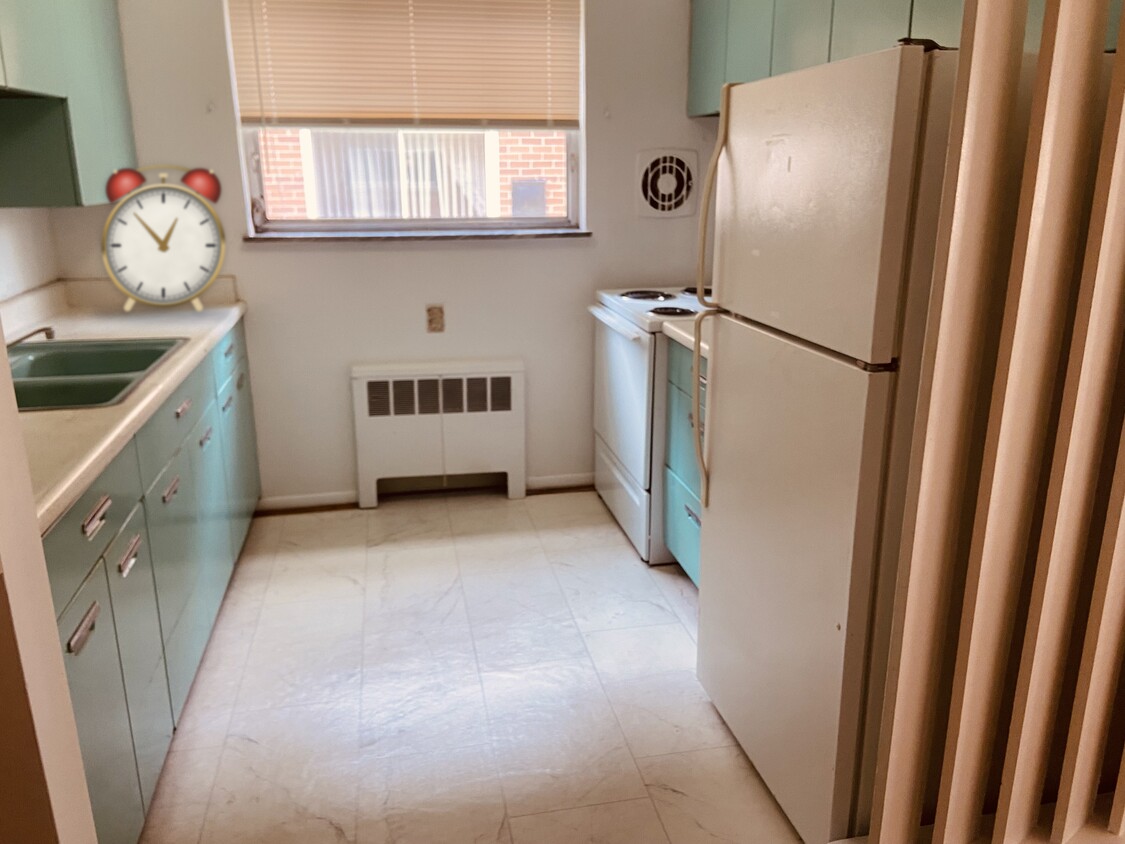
12:53
